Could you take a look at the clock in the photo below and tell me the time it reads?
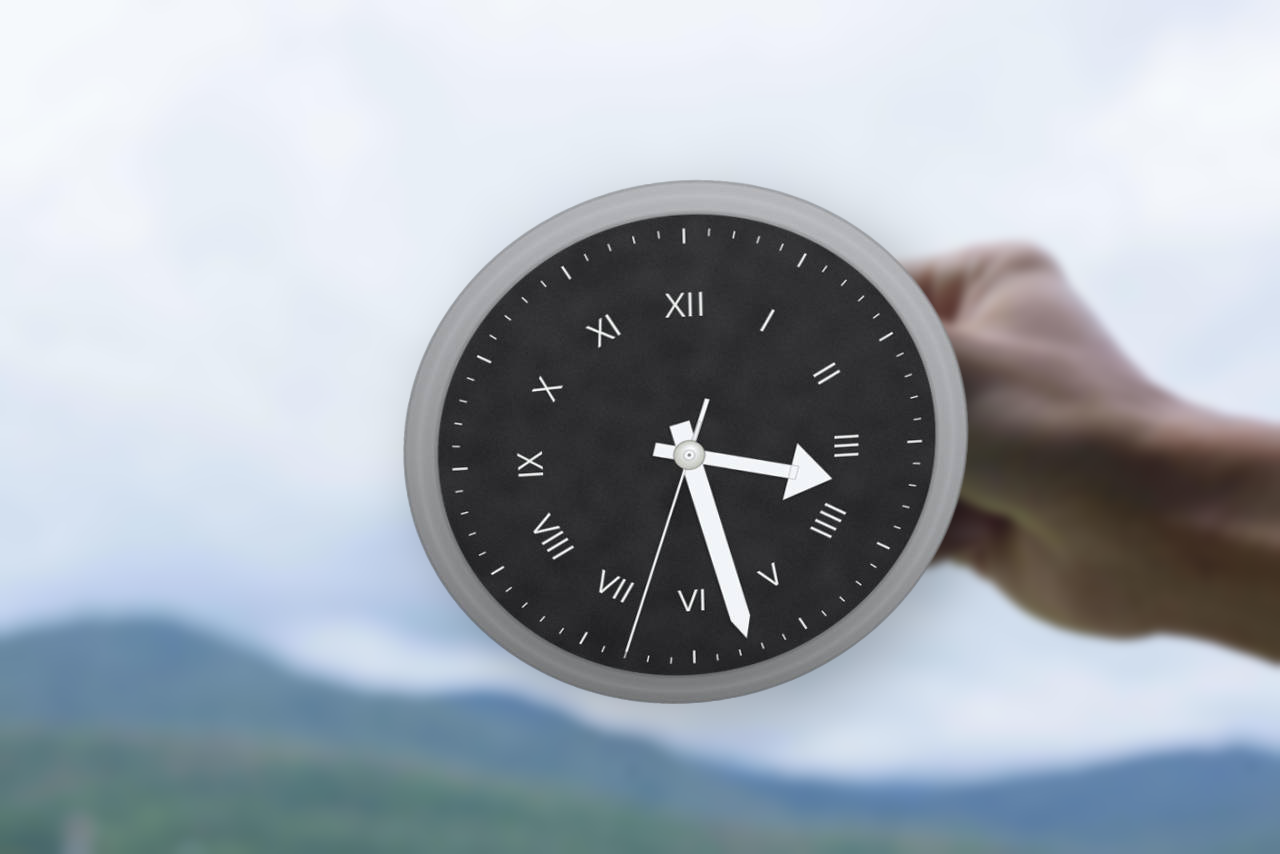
3:27:33
